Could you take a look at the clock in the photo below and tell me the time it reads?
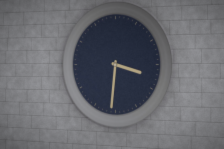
3:31
